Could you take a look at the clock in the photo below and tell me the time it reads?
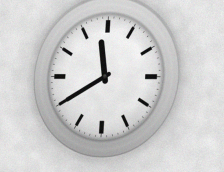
11:40
